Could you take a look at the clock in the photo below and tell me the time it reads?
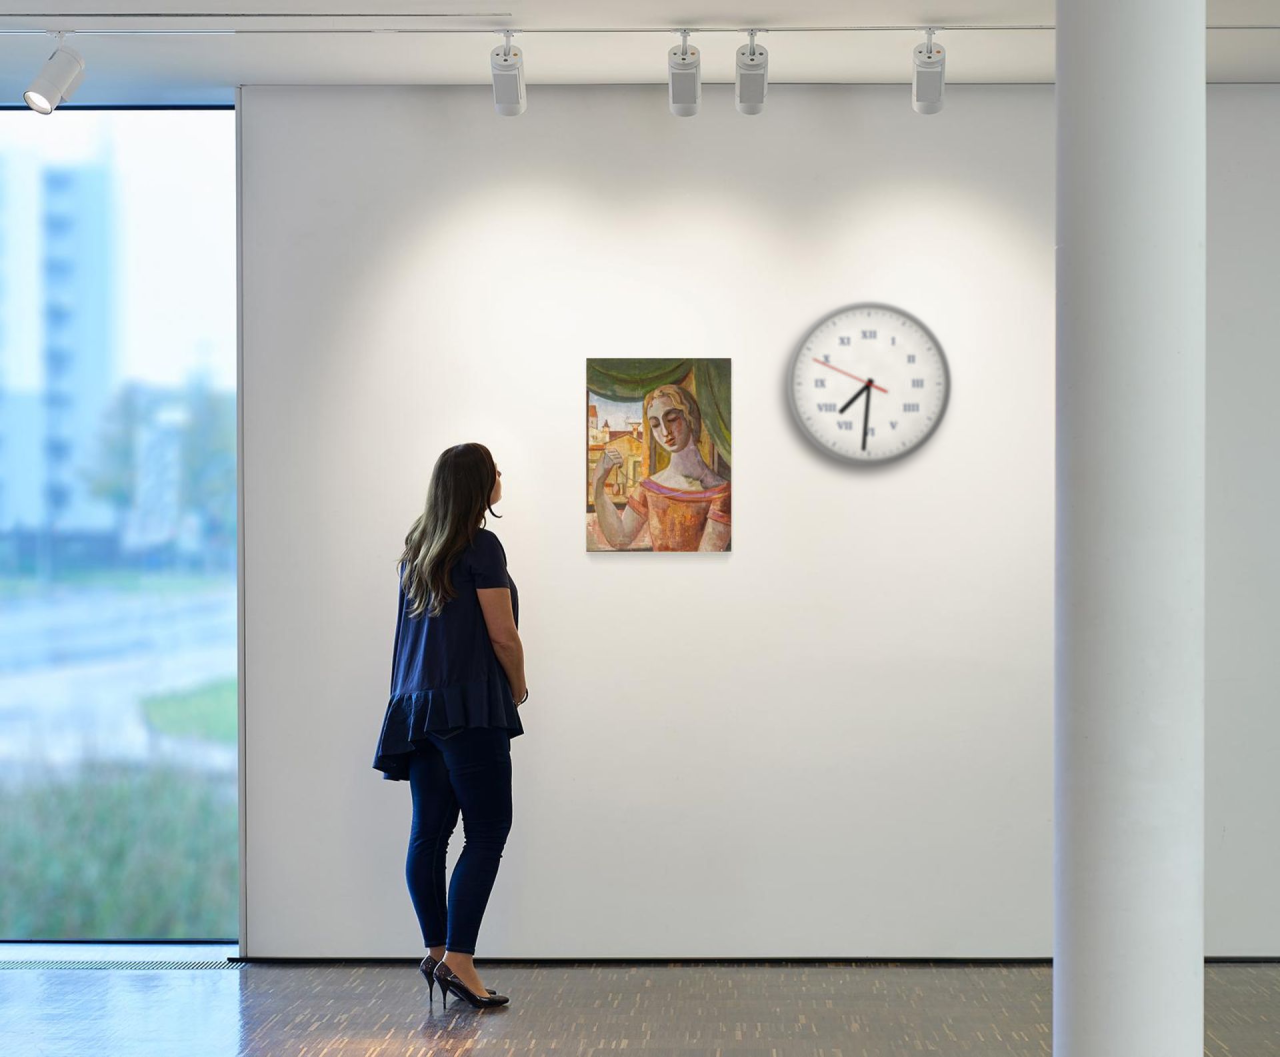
7:30:49
